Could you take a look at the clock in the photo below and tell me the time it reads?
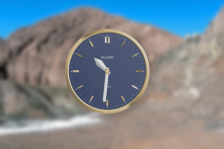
10:31
